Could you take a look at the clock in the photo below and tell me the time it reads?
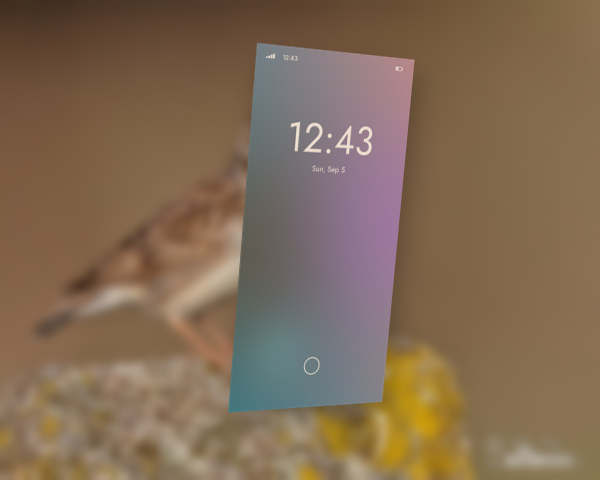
12:43
